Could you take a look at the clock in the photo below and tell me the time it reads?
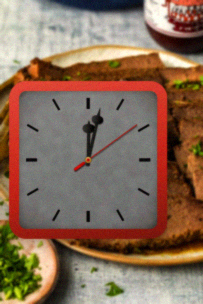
12:02:09
